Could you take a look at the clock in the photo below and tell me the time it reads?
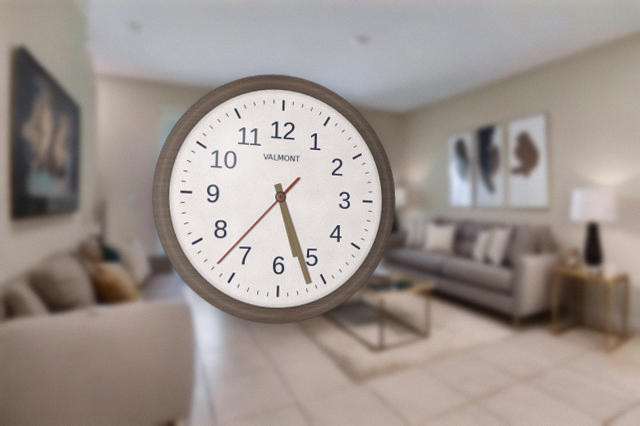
5:26:37
